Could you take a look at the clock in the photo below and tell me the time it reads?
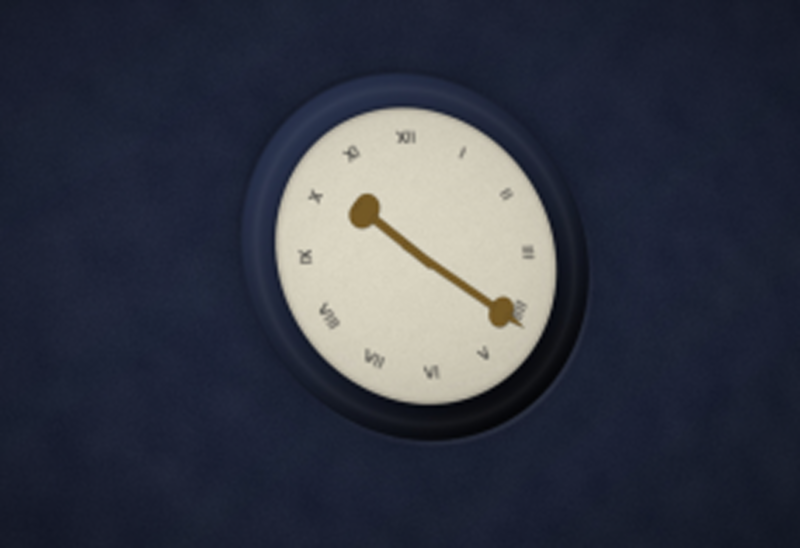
10:21
